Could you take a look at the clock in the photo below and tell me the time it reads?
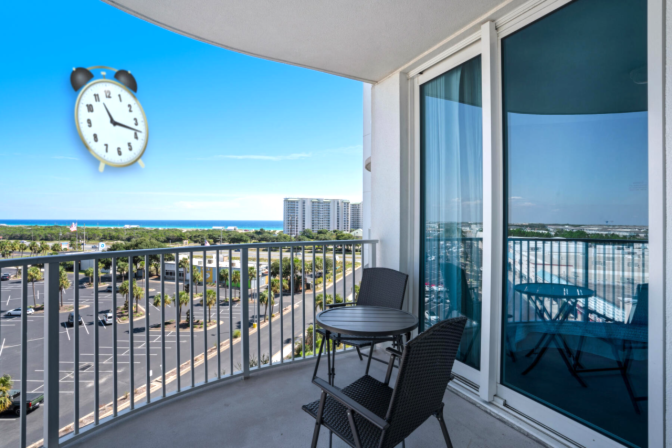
11:18
